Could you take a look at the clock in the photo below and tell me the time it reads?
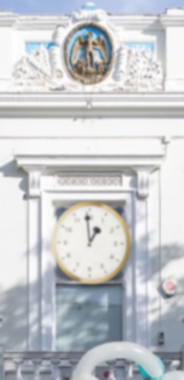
12:59
